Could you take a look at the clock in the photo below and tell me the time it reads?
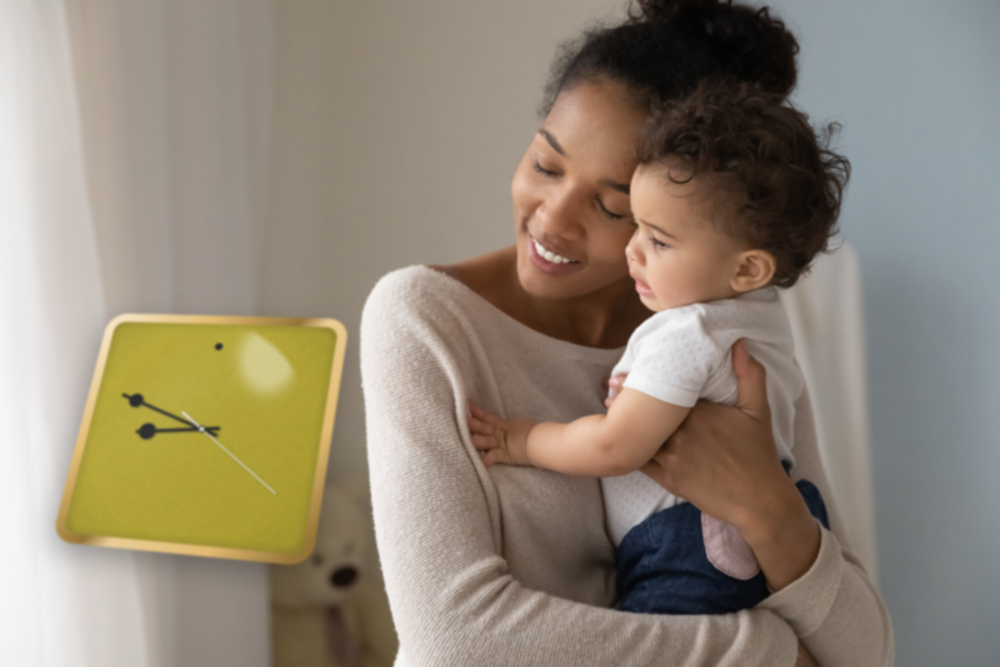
8:48:21
